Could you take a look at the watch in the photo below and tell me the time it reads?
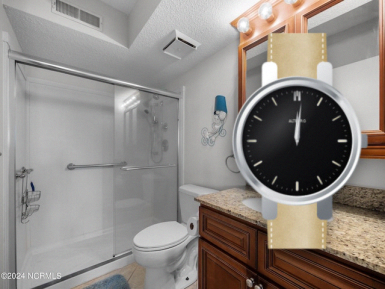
12:01
